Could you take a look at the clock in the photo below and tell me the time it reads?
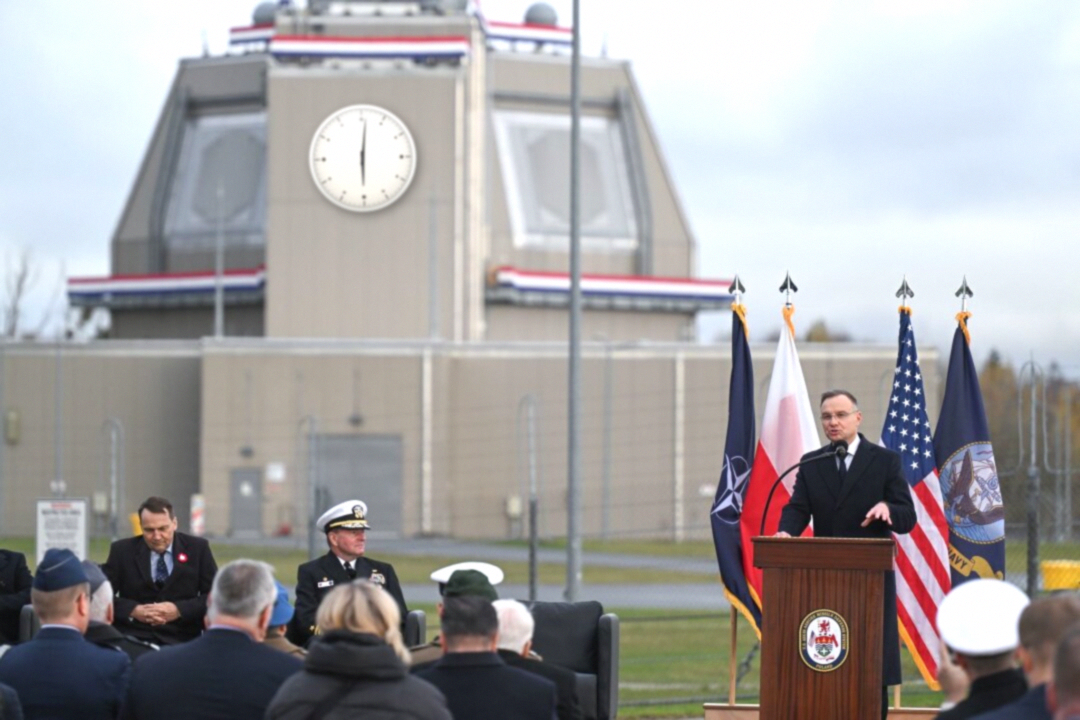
6:01
